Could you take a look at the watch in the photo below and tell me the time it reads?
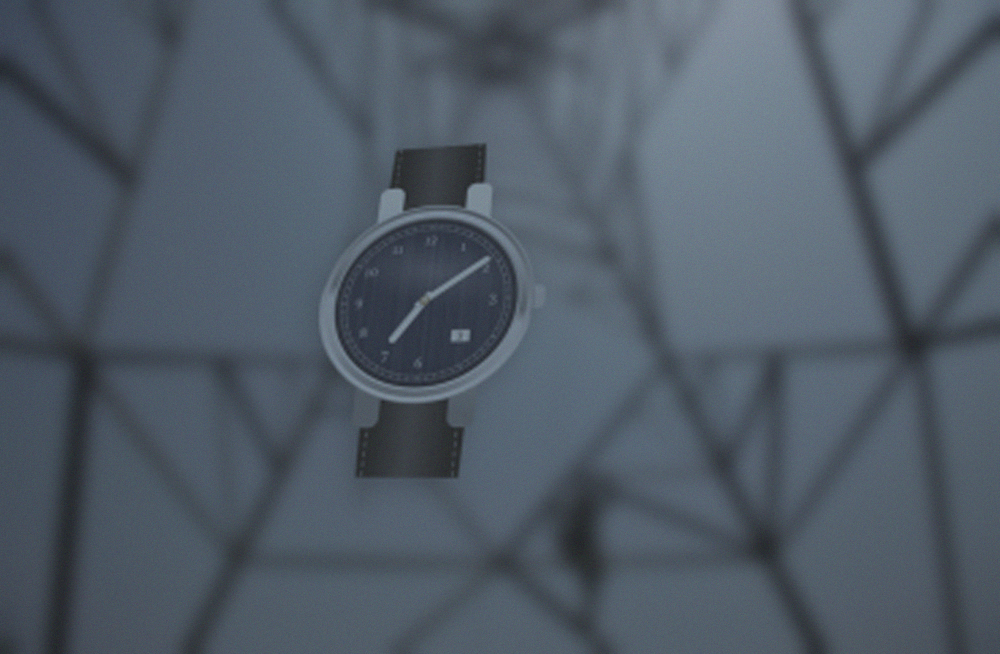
7:09
